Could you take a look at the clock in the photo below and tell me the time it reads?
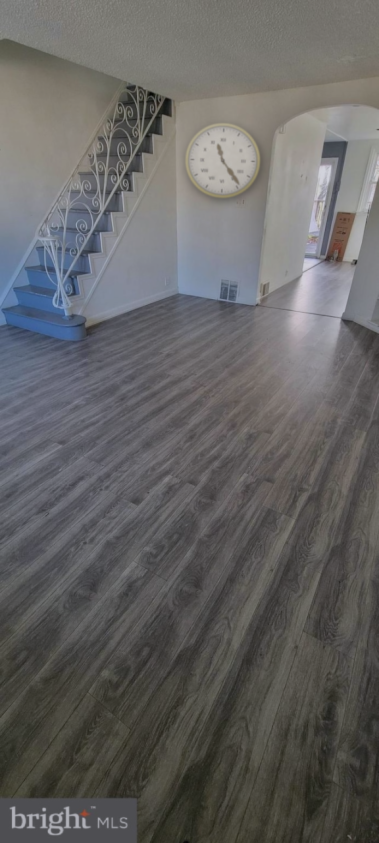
11:24
